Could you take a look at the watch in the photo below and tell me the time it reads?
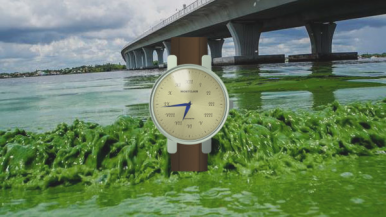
6:44
